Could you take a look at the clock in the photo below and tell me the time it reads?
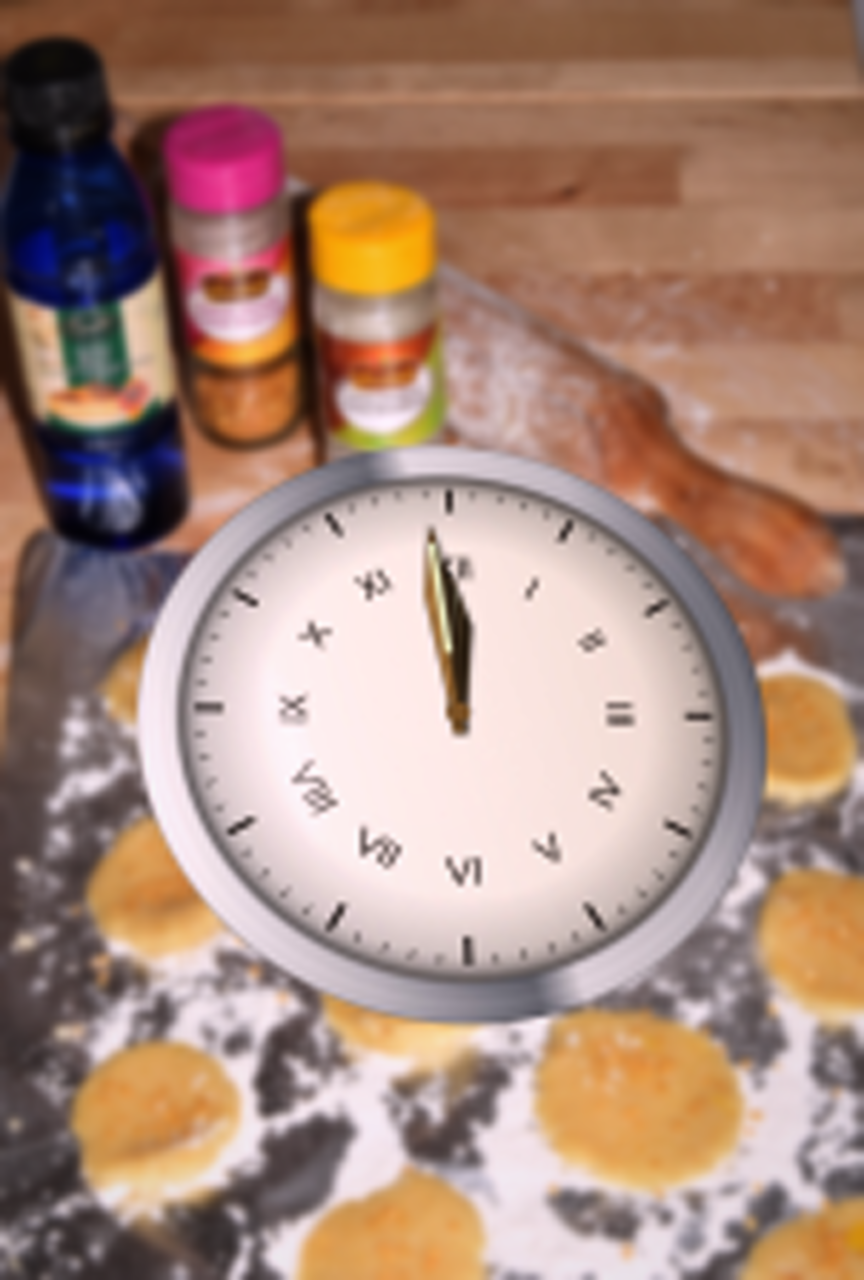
11:59
